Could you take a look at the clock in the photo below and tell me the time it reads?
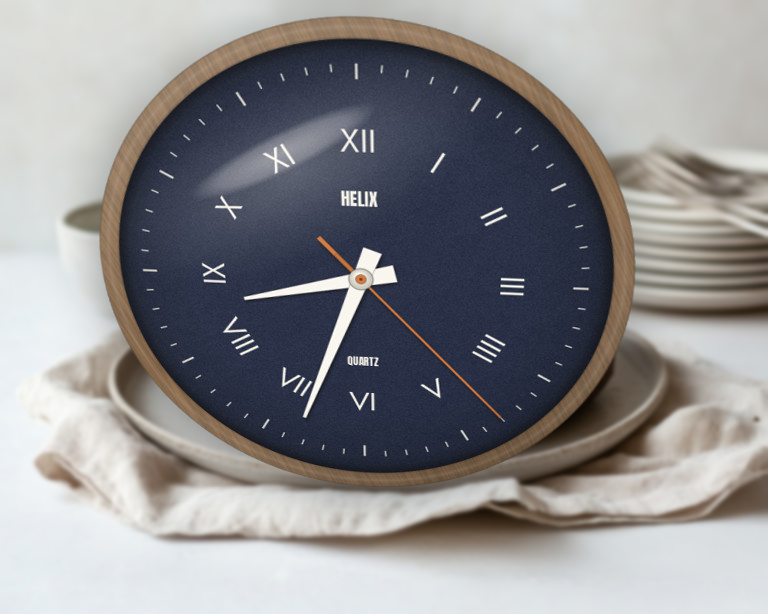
8:33:23
